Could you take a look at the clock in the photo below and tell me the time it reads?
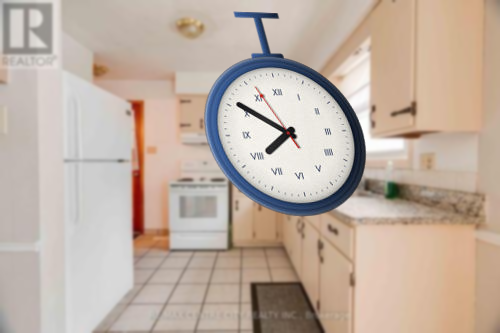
7:50:56
